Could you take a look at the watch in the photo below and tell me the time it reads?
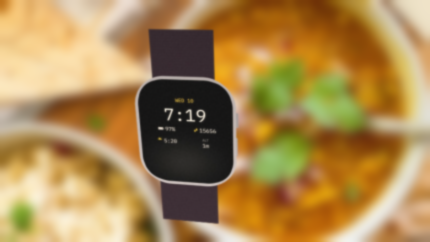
7:19
